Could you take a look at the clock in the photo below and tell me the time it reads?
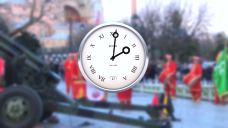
2:01
